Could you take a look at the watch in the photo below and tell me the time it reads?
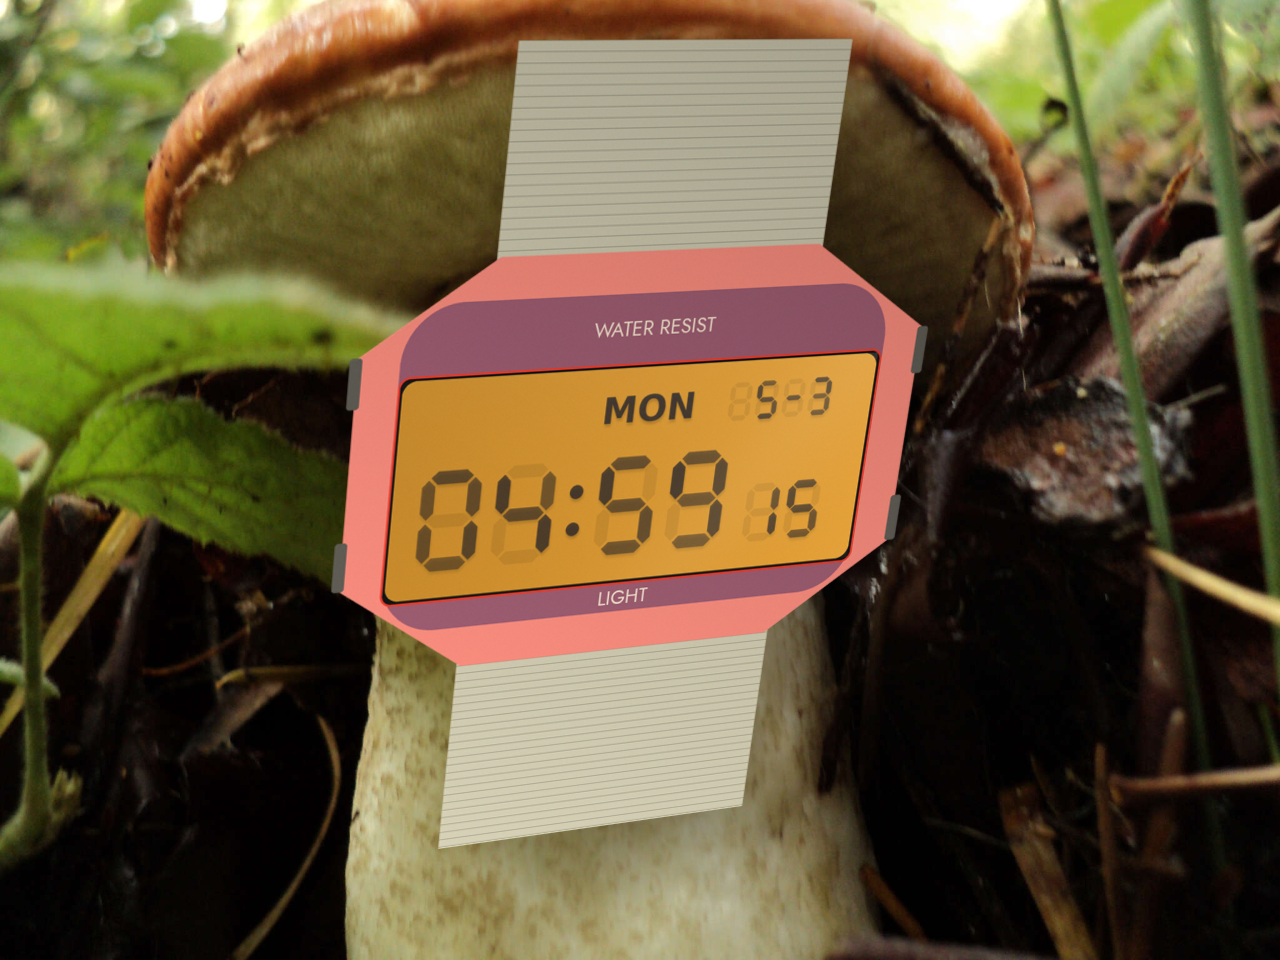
4:59:15
